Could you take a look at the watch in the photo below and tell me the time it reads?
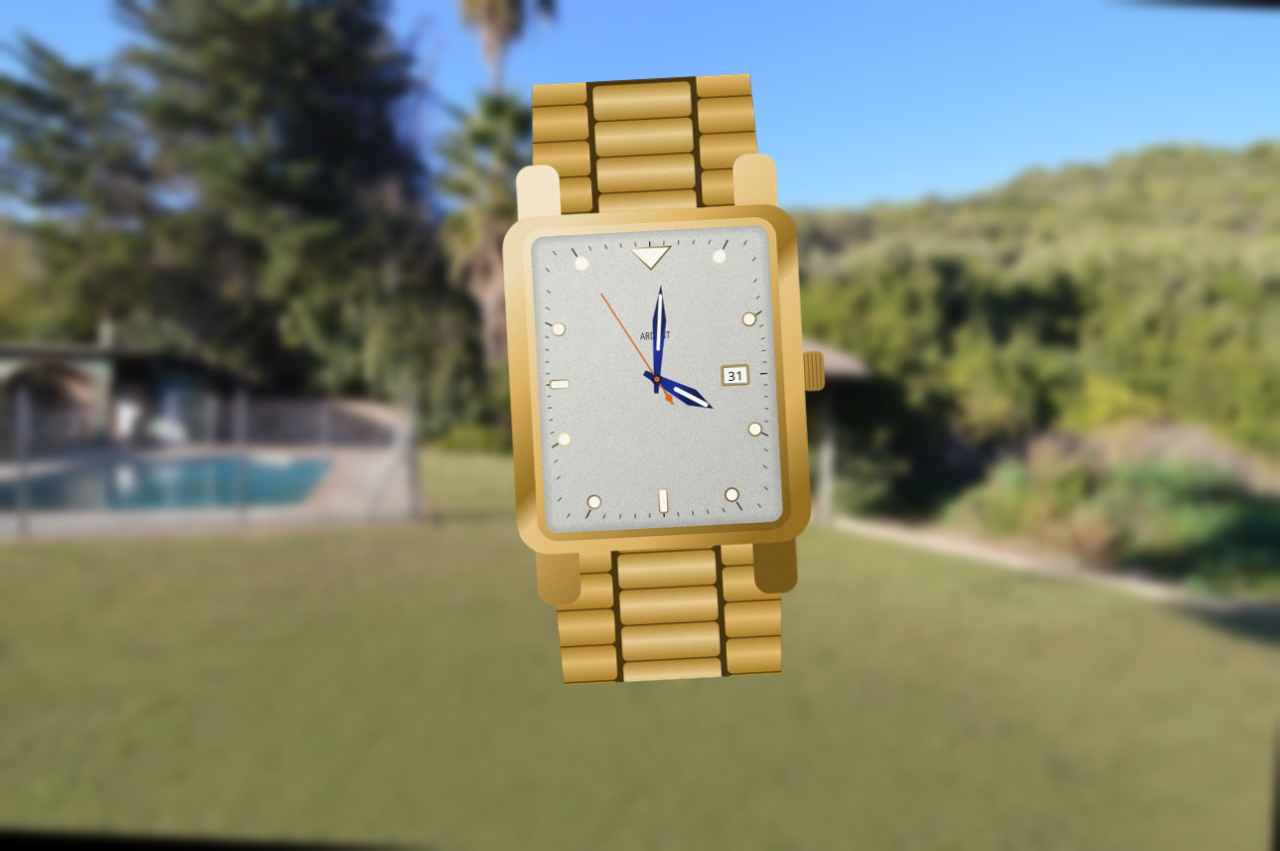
4:00:55
